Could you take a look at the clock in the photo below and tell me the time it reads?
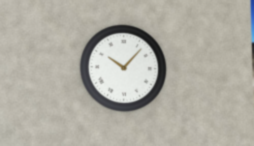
10:07
